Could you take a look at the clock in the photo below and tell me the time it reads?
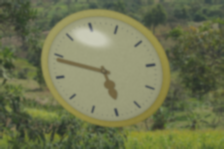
5:49
